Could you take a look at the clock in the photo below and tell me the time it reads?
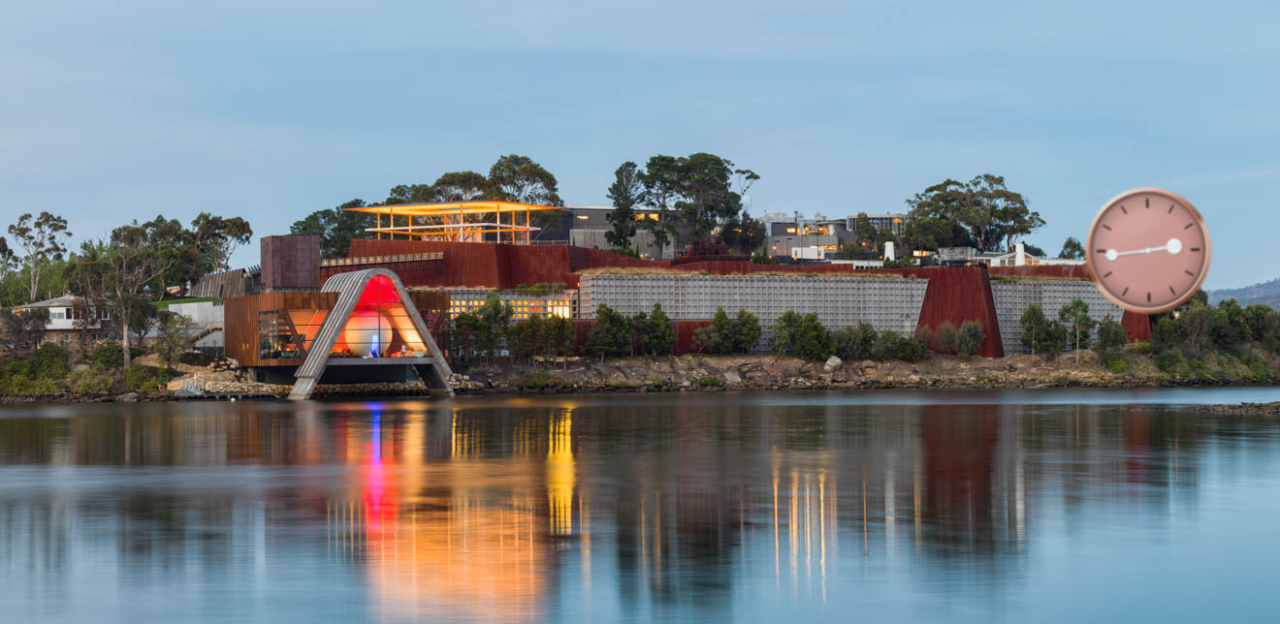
2:44
